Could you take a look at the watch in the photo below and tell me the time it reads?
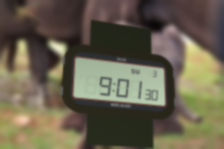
9:01
